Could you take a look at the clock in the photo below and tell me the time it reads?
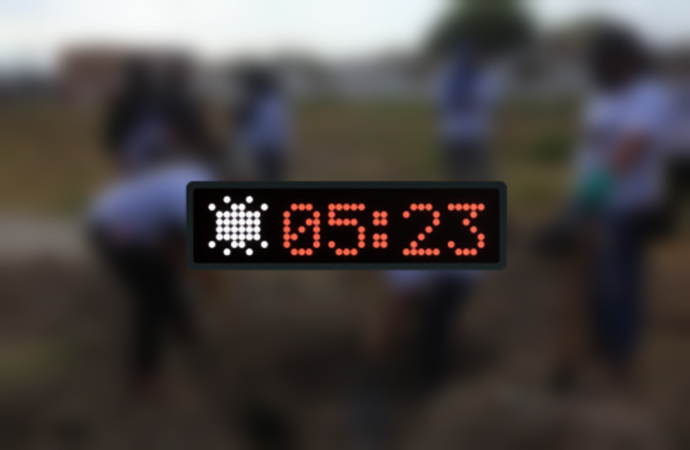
5:23
